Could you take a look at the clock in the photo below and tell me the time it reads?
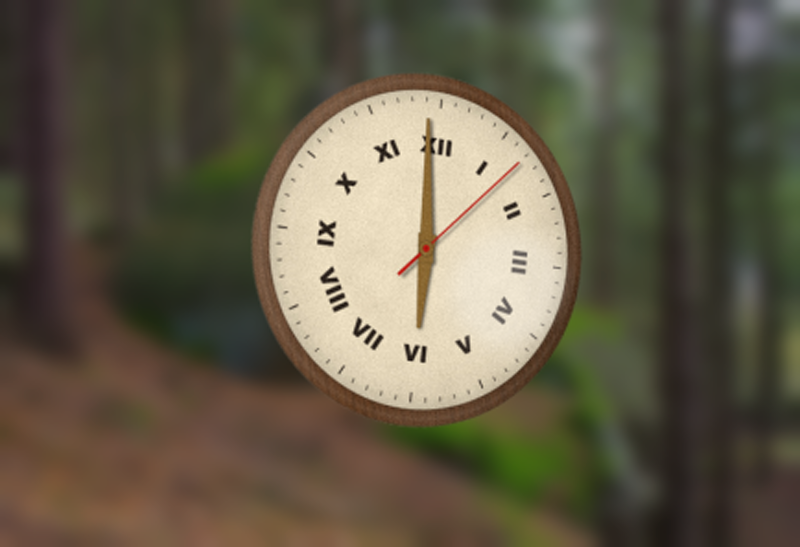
5:59:07
